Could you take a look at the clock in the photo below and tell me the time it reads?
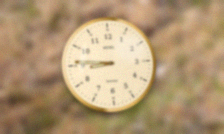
8:46
